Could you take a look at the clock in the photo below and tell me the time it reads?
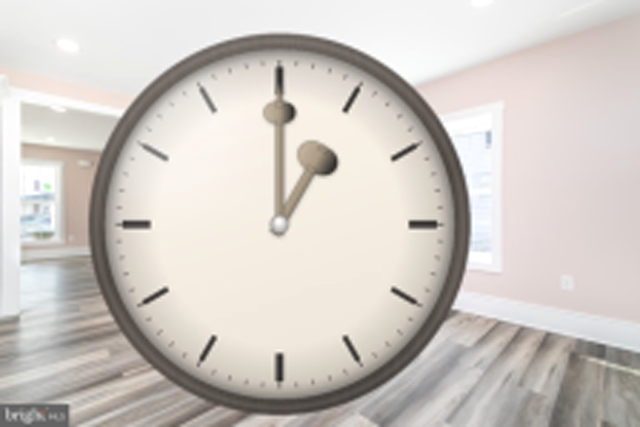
1:00
